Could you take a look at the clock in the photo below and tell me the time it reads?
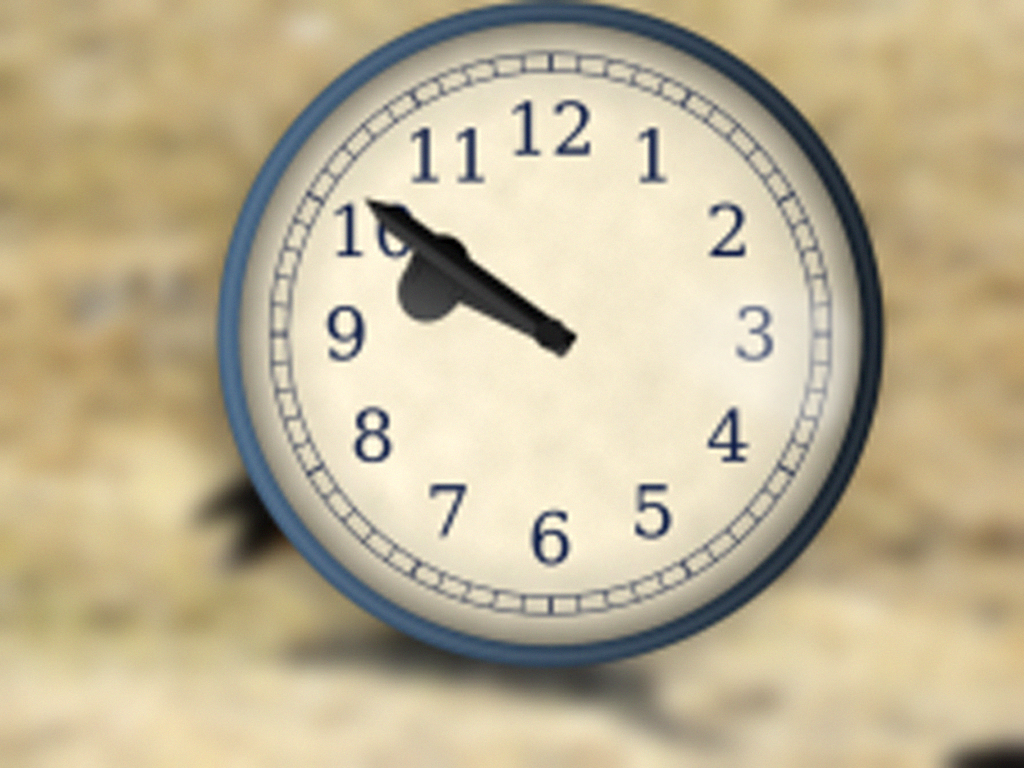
9:51
